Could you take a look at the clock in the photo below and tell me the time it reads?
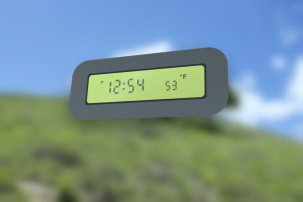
12:54
